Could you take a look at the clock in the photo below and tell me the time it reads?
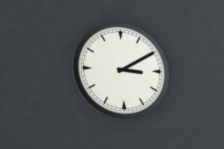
3:10
